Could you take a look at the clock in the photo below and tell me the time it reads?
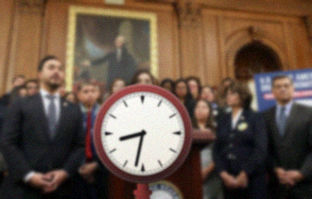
8:32
